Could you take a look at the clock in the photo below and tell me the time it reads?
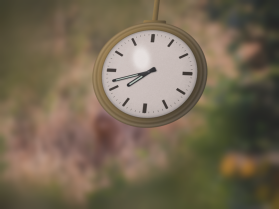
7:42
